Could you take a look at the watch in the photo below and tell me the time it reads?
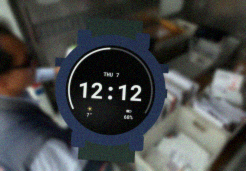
12:12
